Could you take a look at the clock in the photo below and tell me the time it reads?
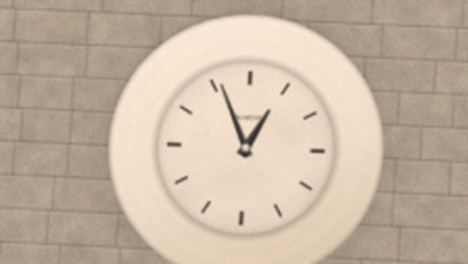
12:56
